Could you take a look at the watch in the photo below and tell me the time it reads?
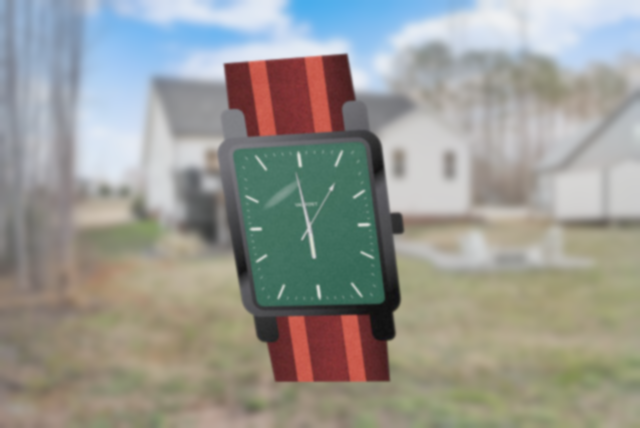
5:59:06
